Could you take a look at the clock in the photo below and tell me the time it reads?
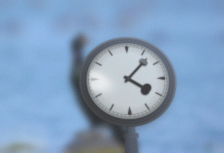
4:07
